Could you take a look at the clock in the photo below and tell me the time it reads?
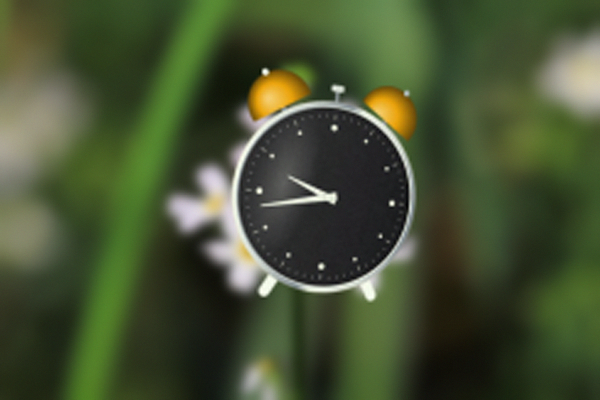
9:43
